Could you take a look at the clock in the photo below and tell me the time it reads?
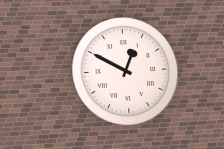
12:50
